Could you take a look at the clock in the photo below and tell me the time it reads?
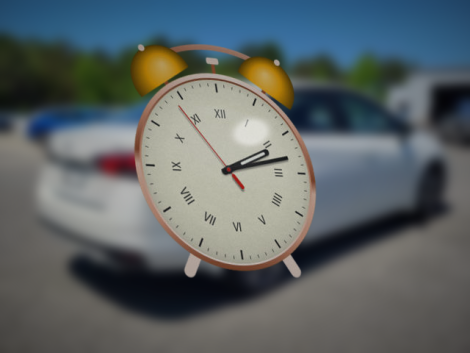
2:12:54
